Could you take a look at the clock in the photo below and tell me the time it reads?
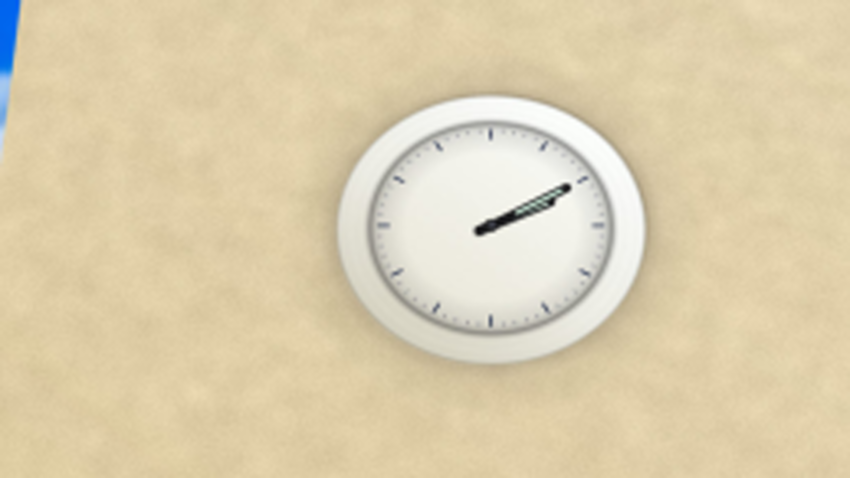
2:10
